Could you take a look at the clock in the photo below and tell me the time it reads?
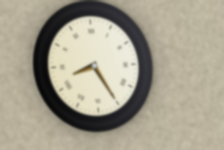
8:25
